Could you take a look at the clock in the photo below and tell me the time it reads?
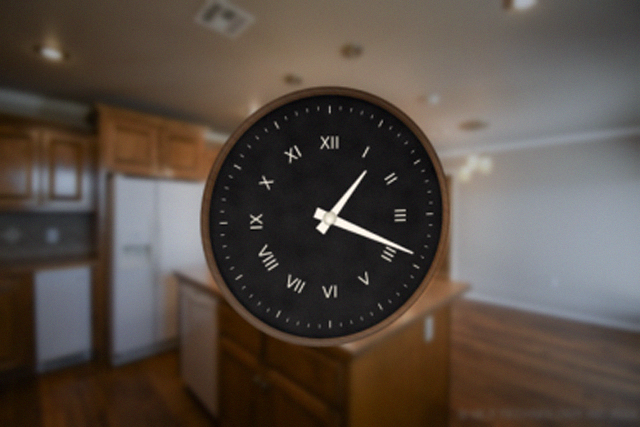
1:19
